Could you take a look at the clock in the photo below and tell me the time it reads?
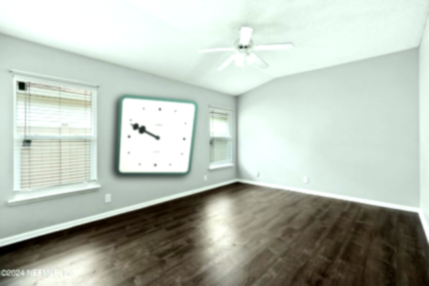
9:49
